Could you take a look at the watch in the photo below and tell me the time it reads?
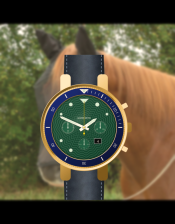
1:49
